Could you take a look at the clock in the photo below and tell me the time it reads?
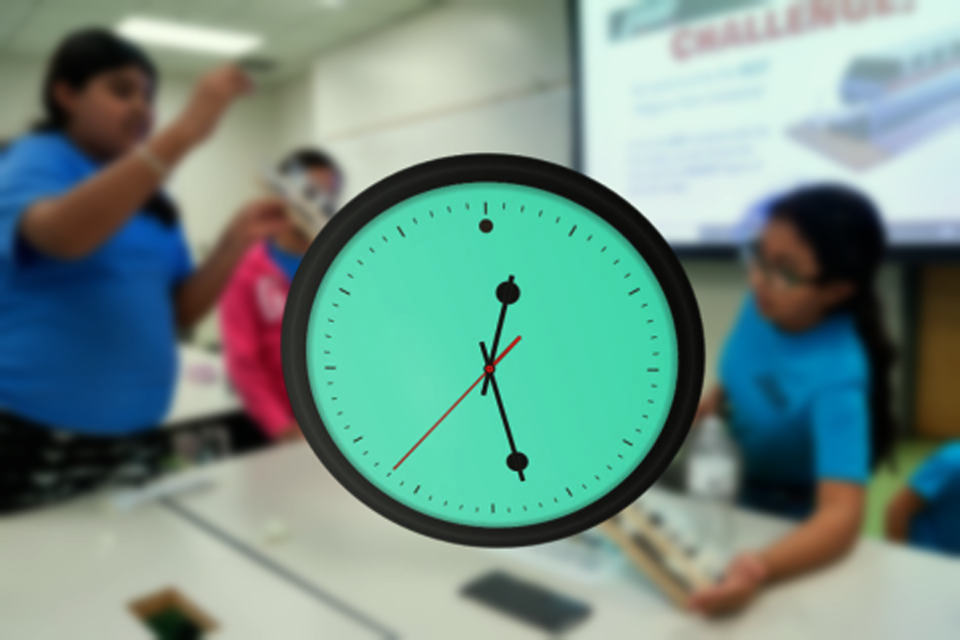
12:27:37
